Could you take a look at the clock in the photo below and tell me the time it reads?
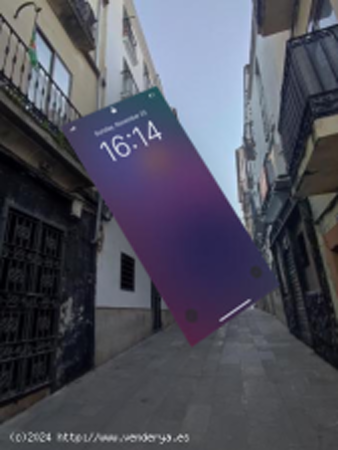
16:14
